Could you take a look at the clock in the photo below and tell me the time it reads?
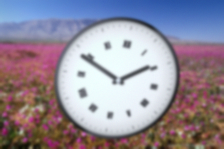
1:49
